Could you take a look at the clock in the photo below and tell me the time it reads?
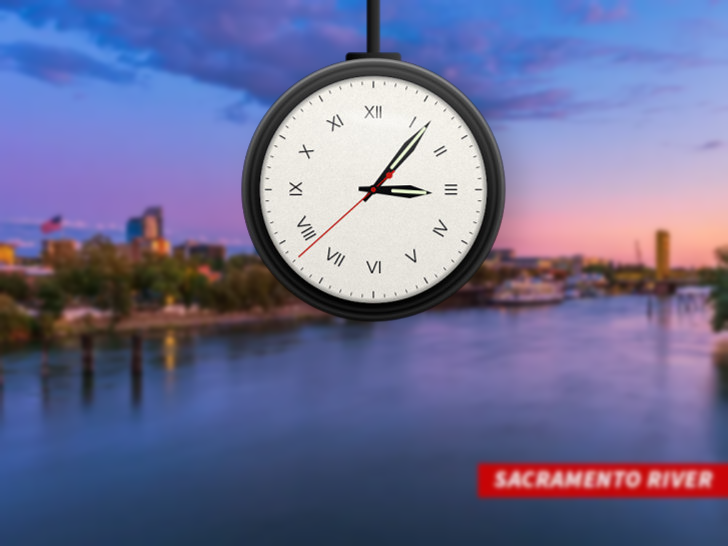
3:06:38
